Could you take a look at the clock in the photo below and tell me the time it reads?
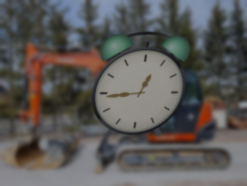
12:44
